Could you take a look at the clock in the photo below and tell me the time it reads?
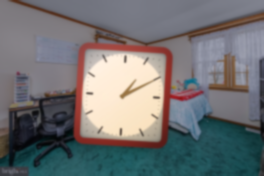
1:10
